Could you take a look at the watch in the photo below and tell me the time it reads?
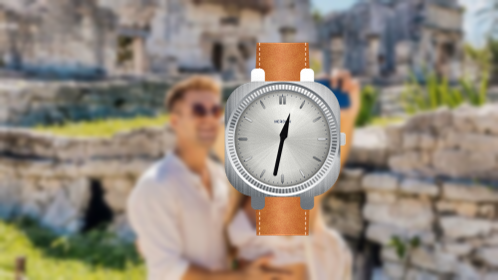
12:32
